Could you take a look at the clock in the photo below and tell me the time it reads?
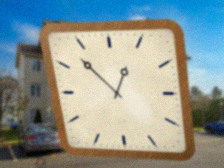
12:53
